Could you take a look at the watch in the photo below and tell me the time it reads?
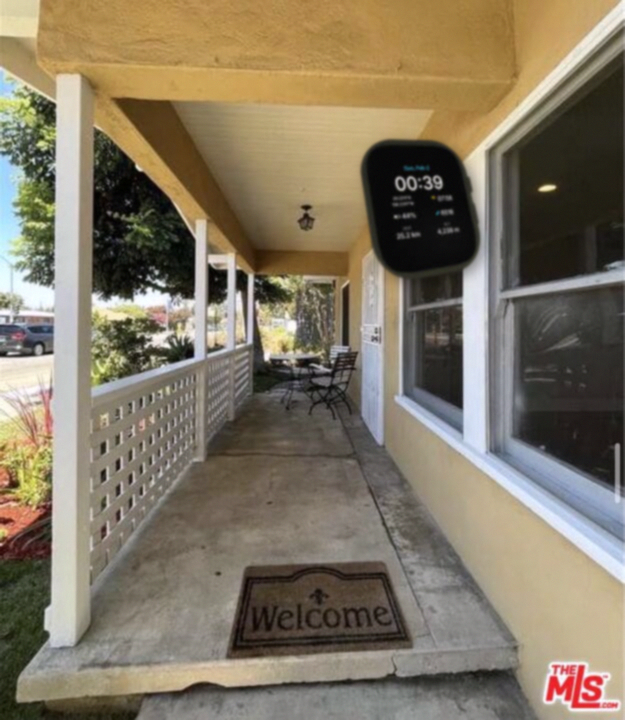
0:39
